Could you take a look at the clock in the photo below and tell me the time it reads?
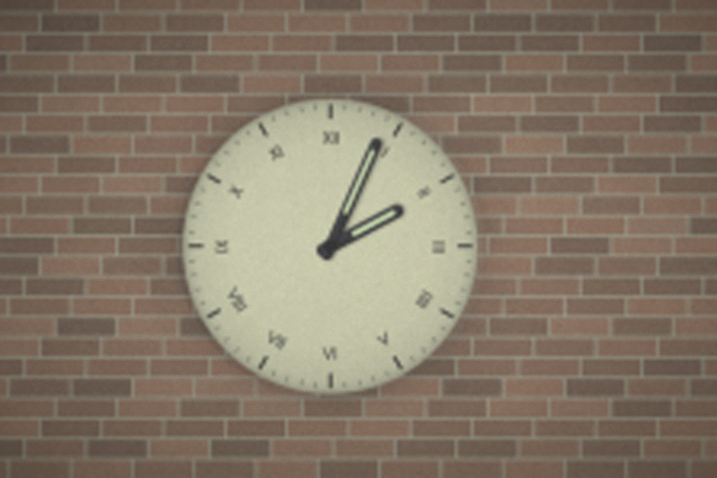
2:04
